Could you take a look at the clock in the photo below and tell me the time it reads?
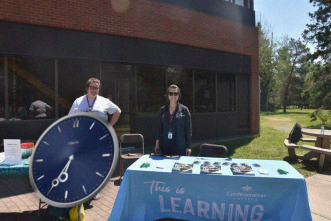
6:35
